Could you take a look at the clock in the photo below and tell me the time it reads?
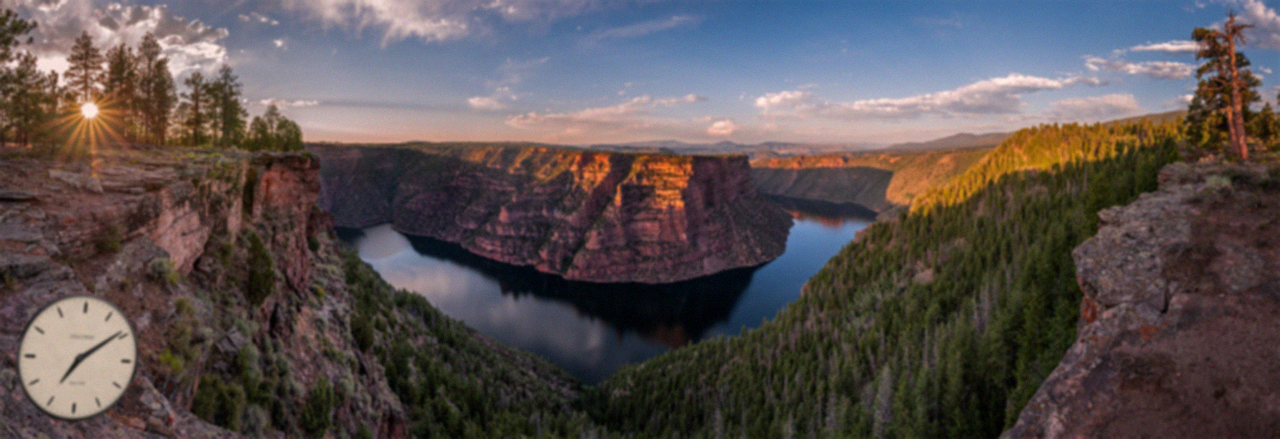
7:09
